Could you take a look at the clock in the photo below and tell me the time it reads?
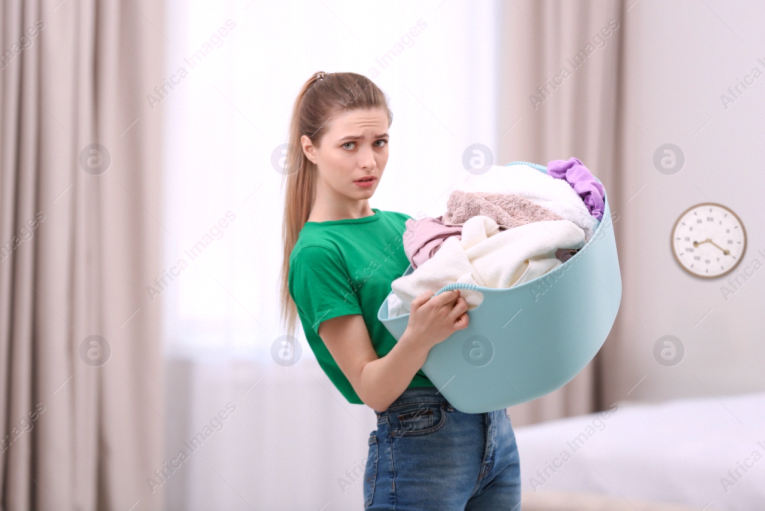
8:20
